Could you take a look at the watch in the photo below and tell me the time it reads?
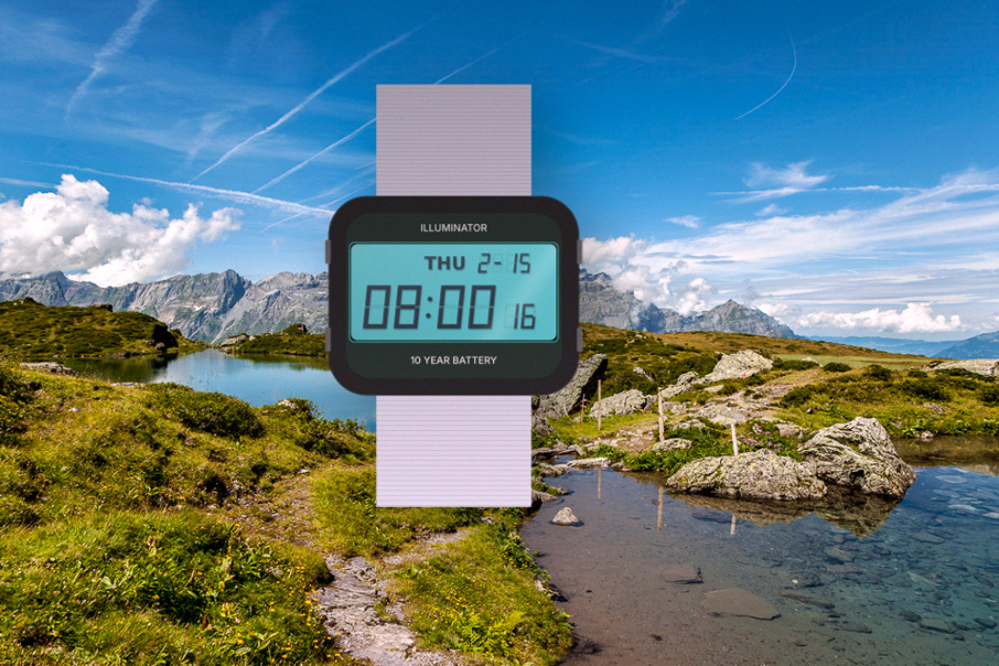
8:00:16
